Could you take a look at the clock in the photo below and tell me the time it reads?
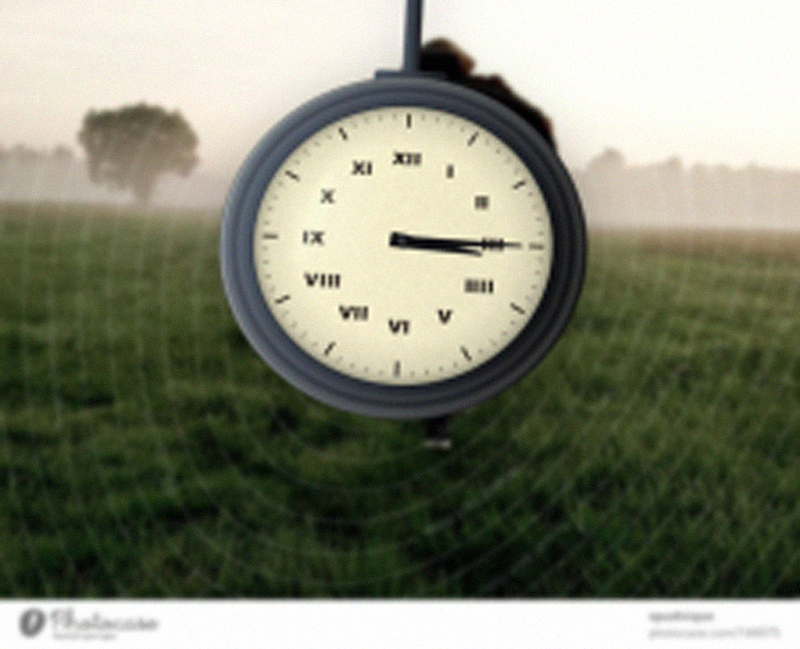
3:15
